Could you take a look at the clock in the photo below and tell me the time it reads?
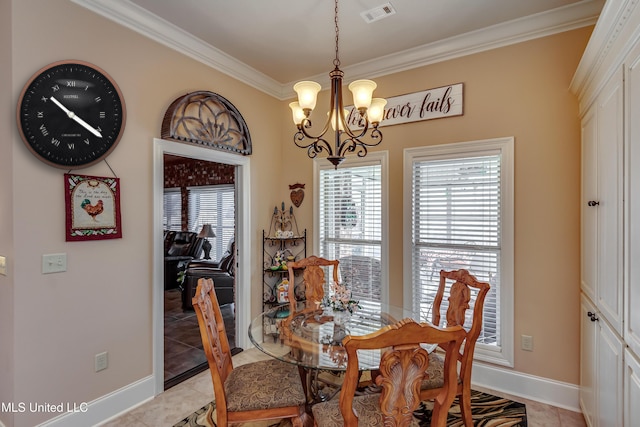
10:21
